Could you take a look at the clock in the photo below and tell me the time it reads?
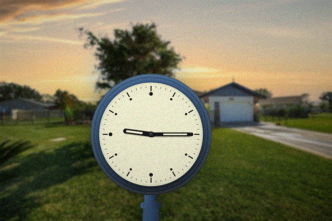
9:15
